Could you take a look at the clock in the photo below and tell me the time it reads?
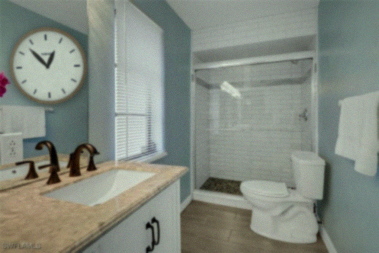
12:53
